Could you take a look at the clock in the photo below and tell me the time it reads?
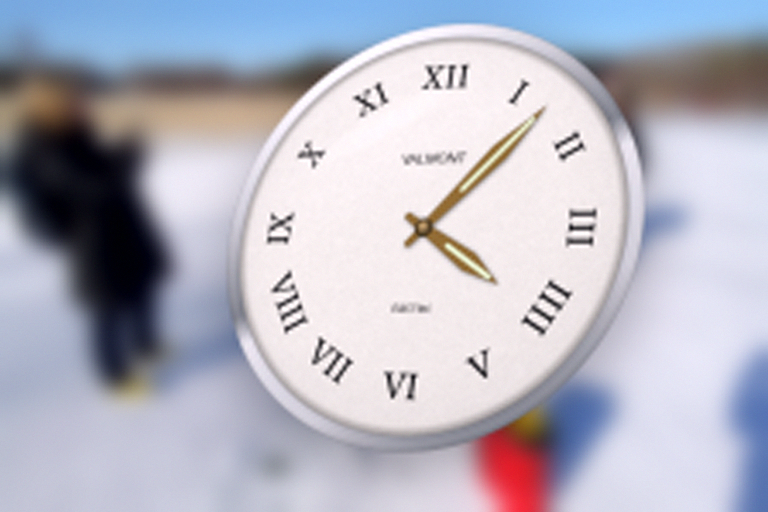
4:07
